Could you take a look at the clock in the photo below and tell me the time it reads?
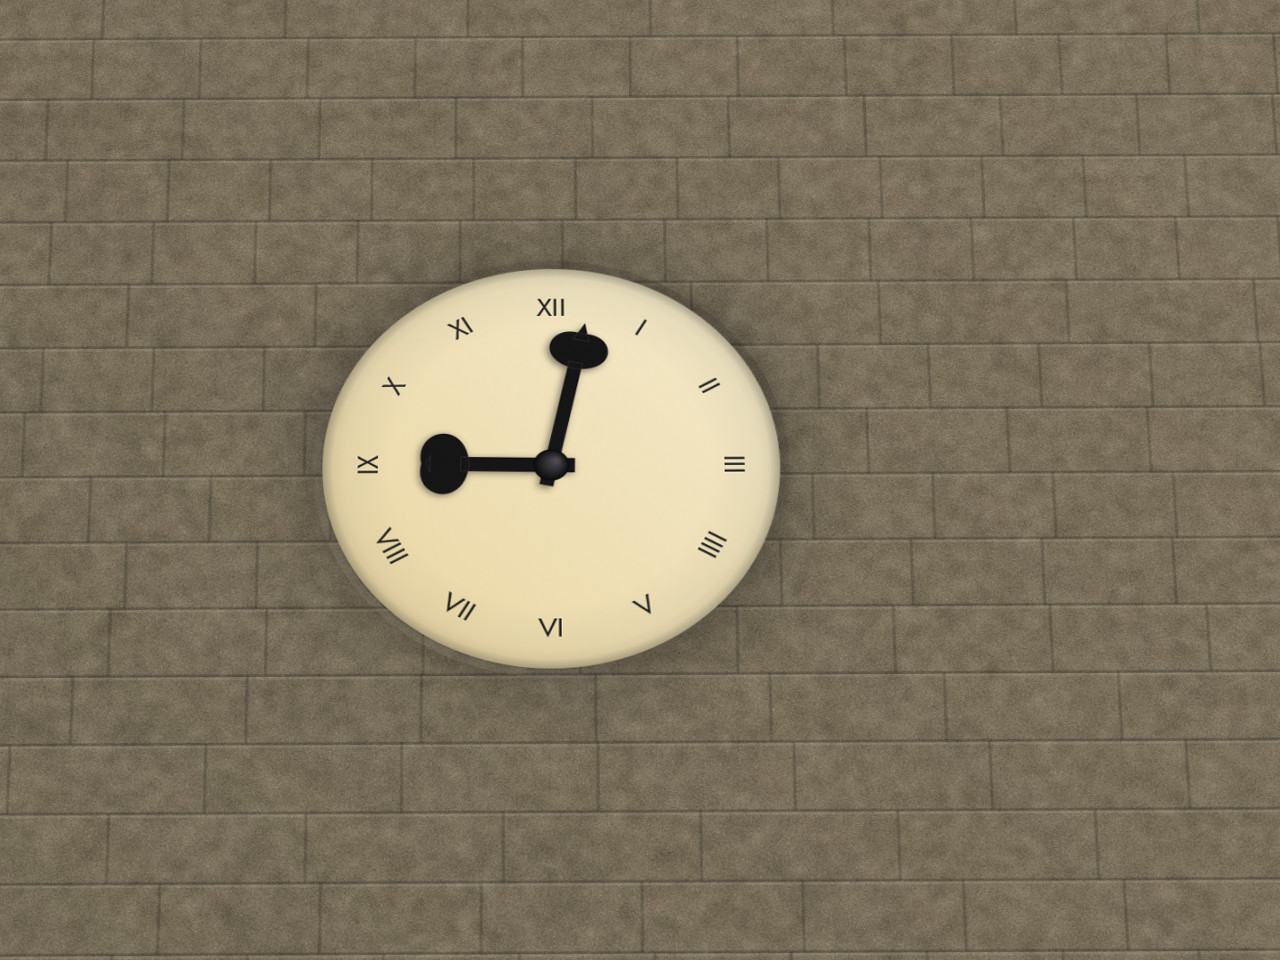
9:02
